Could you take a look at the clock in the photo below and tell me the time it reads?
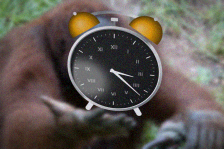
3:22
